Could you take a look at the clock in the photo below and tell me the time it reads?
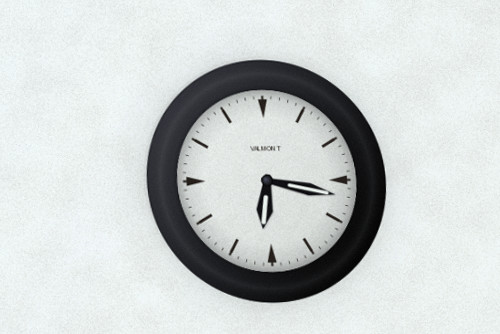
6:17
